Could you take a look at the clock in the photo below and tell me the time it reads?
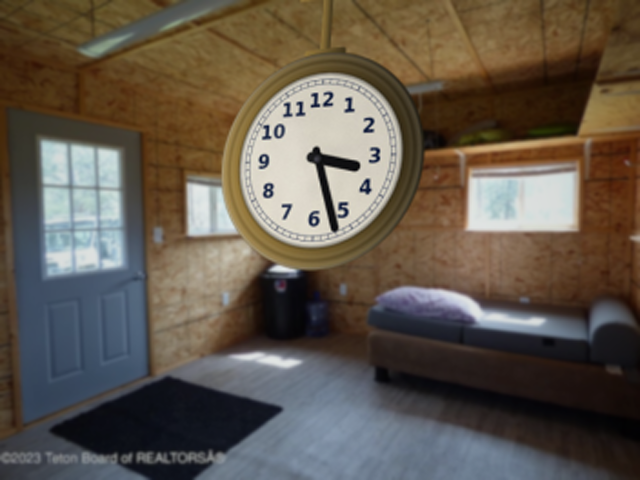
3:27
